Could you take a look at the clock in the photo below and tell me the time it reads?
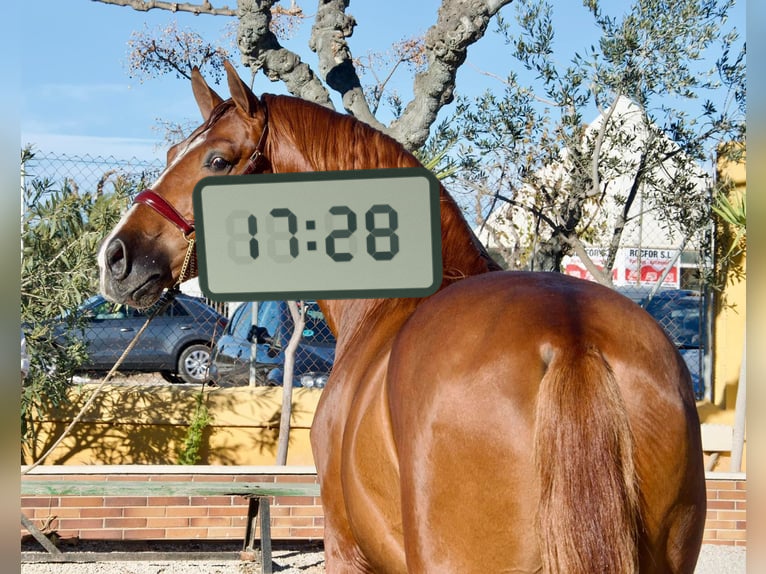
17:28
